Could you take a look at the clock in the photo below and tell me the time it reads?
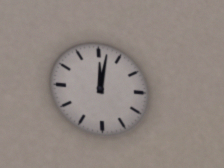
12:02
